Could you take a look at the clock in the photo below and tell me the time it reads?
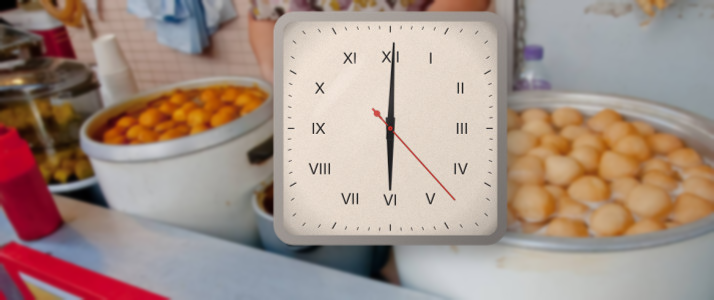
6:00:23
